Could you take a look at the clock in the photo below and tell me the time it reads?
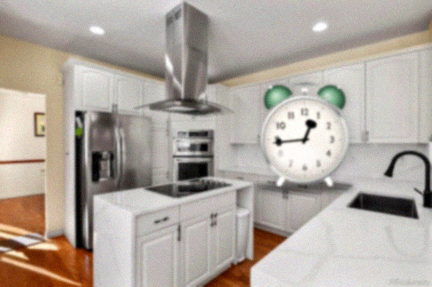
12:44
